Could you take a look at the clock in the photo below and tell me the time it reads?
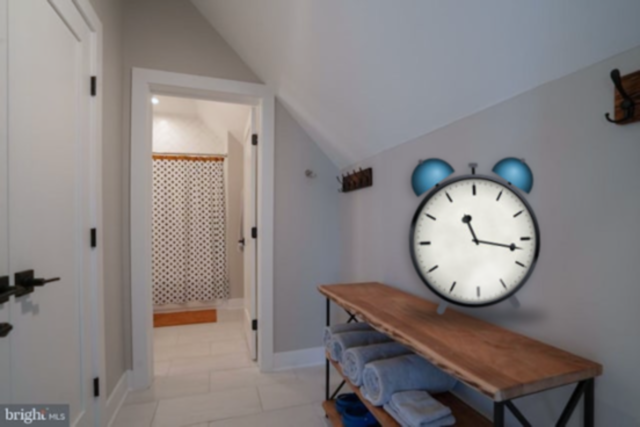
11:17
